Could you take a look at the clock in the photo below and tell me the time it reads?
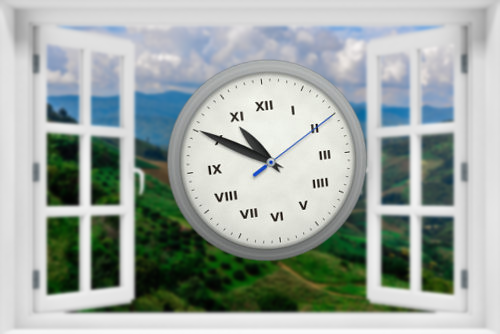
10:50:10
